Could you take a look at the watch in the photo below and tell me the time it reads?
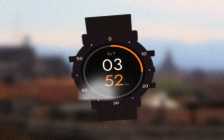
3:52
